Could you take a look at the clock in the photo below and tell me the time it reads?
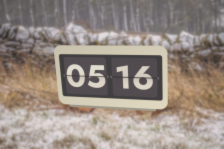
5:16
